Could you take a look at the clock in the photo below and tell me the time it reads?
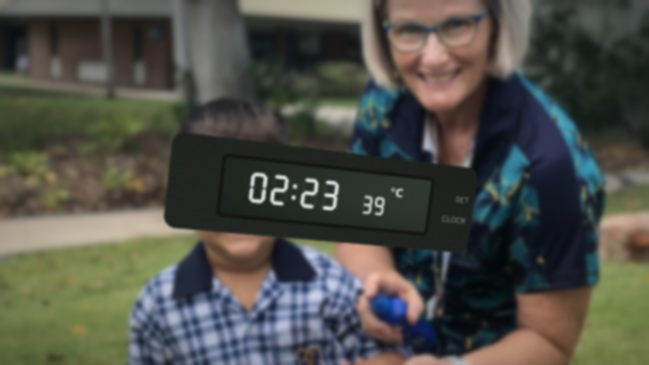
2:23
